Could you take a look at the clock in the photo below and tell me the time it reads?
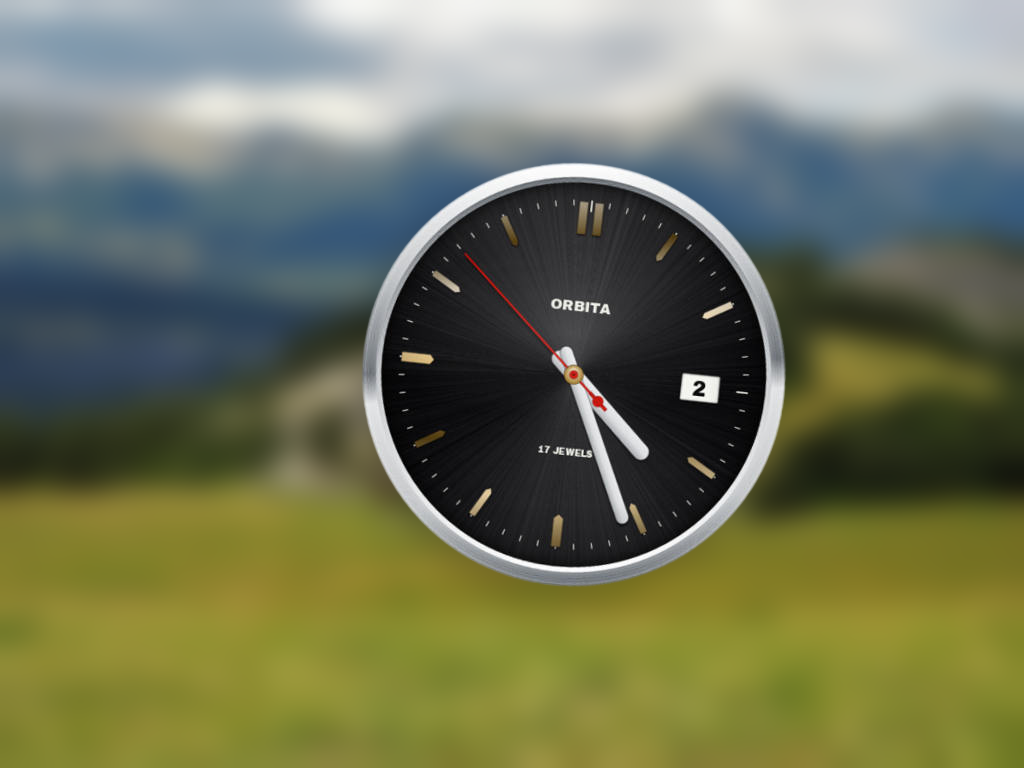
4:25:52
